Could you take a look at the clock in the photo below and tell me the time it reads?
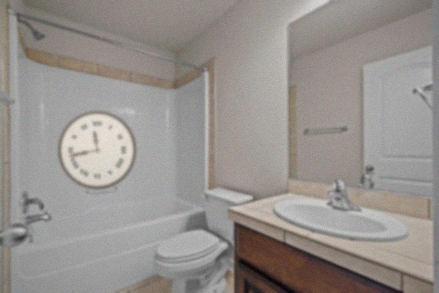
11:43
